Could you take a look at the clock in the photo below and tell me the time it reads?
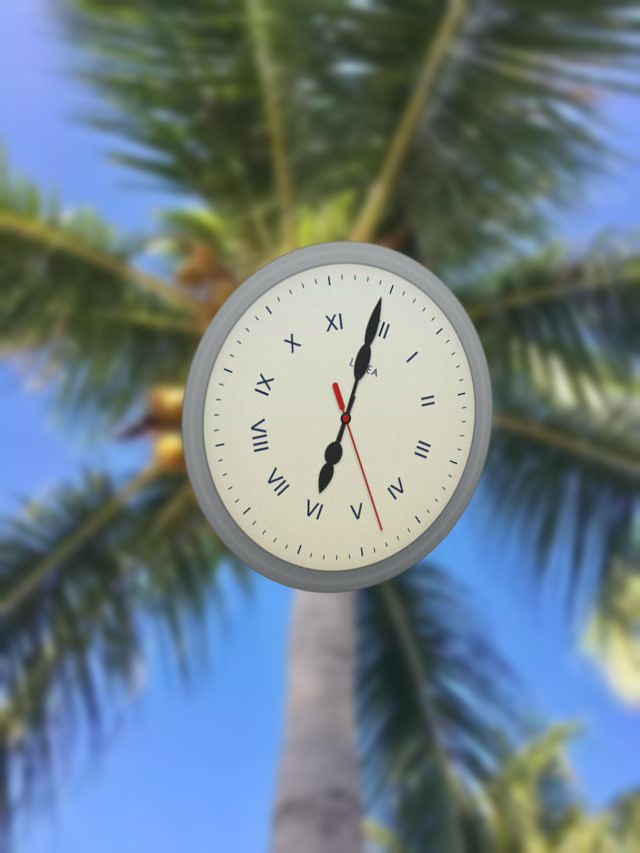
5:59:23
